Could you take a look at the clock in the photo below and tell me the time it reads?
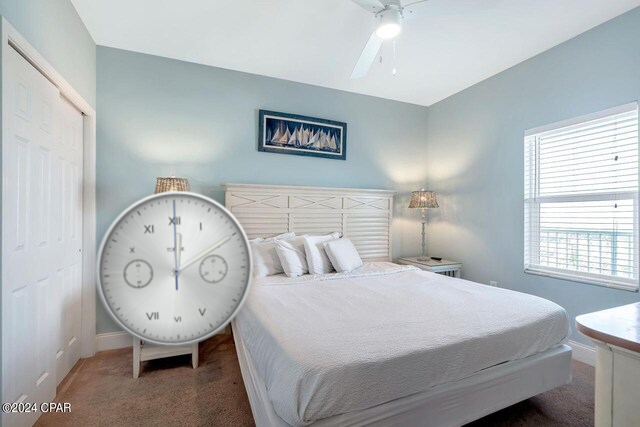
12:10
